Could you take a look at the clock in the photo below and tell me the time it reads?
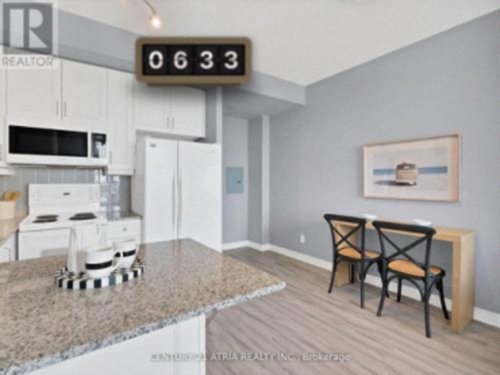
6:33
